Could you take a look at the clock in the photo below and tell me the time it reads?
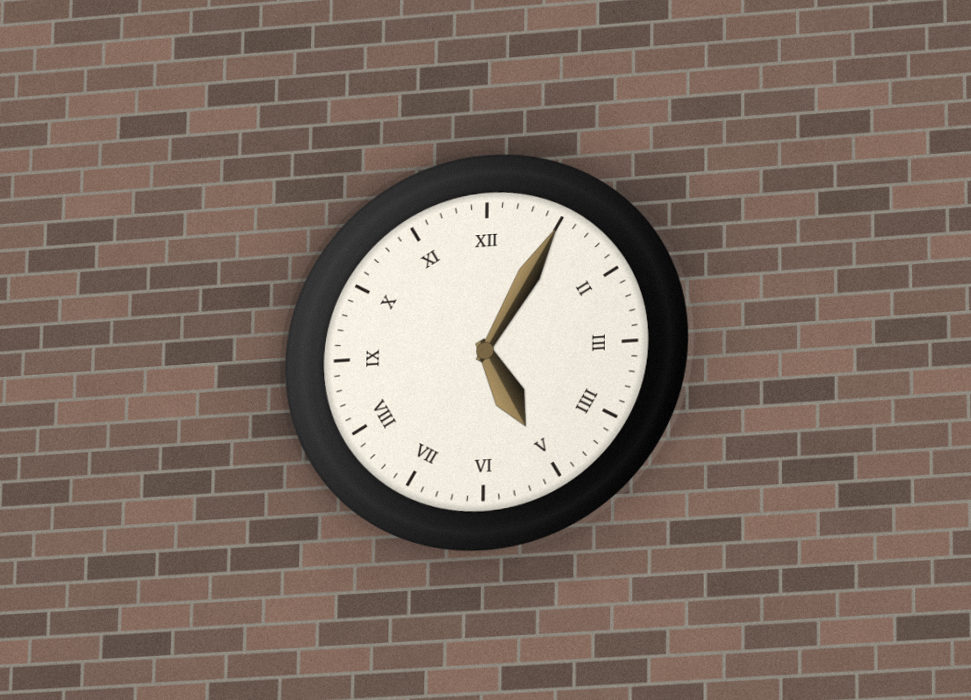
5:05
